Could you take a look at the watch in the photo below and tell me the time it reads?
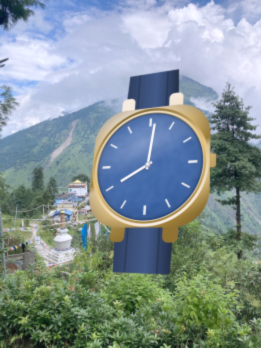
8:01
